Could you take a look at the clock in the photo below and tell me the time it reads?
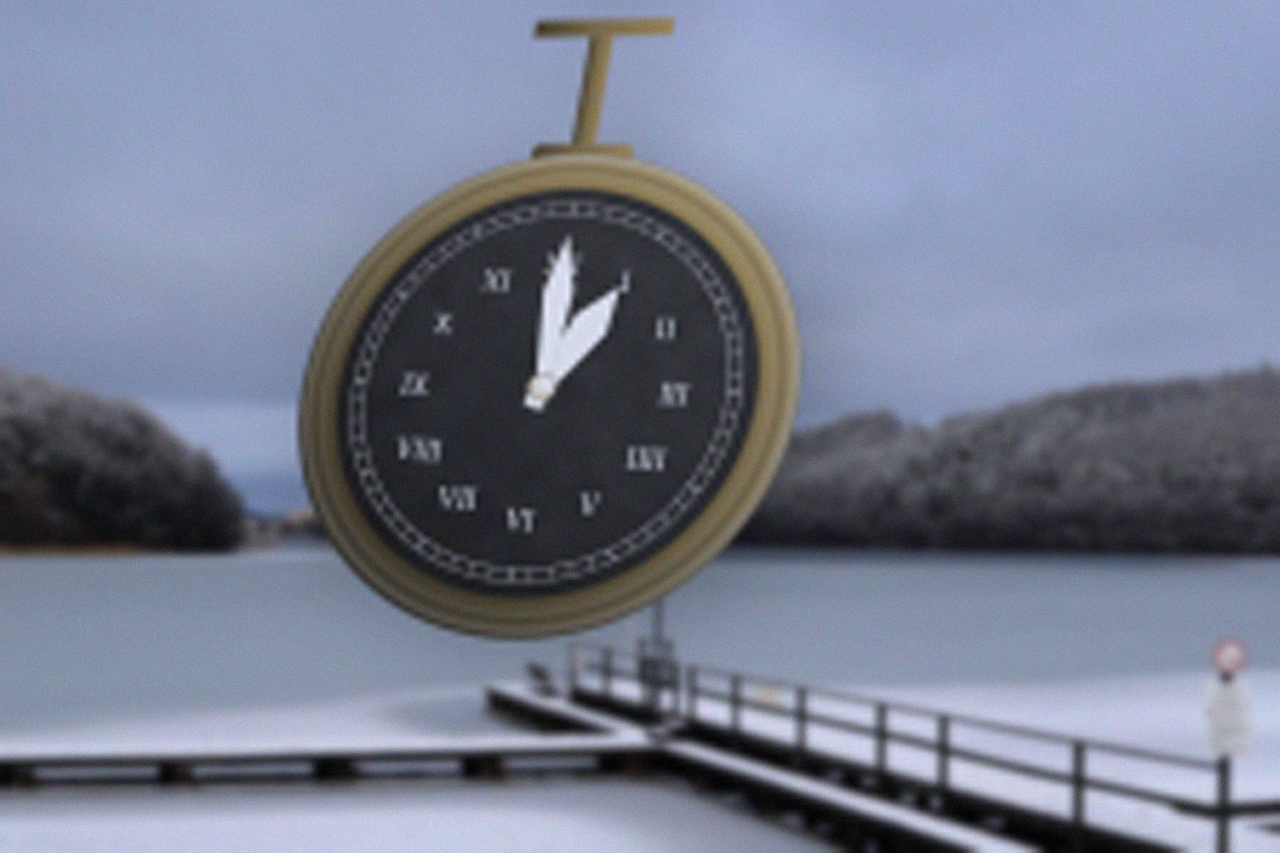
1:00
